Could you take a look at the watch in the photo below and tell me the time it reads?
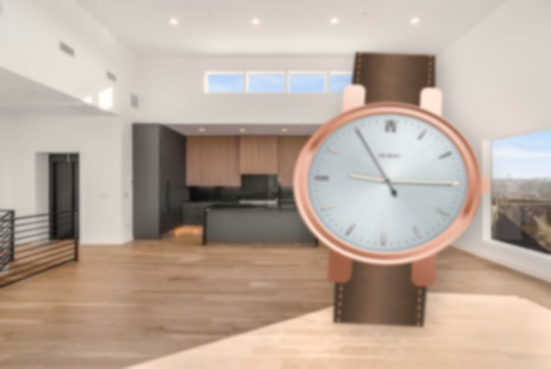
9:14:55
